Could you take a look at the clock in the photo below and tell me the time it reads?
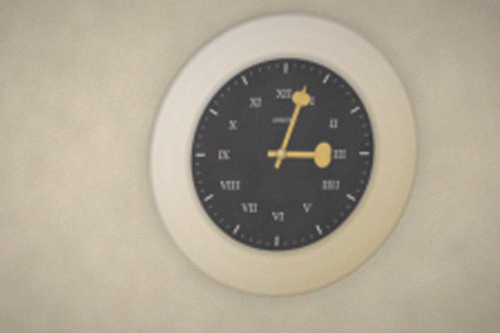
3:03
